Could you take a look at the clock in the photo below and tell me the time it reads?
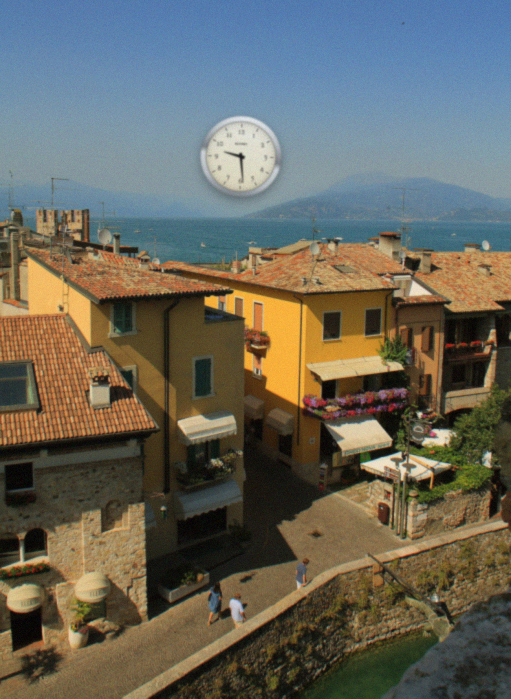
9:29
